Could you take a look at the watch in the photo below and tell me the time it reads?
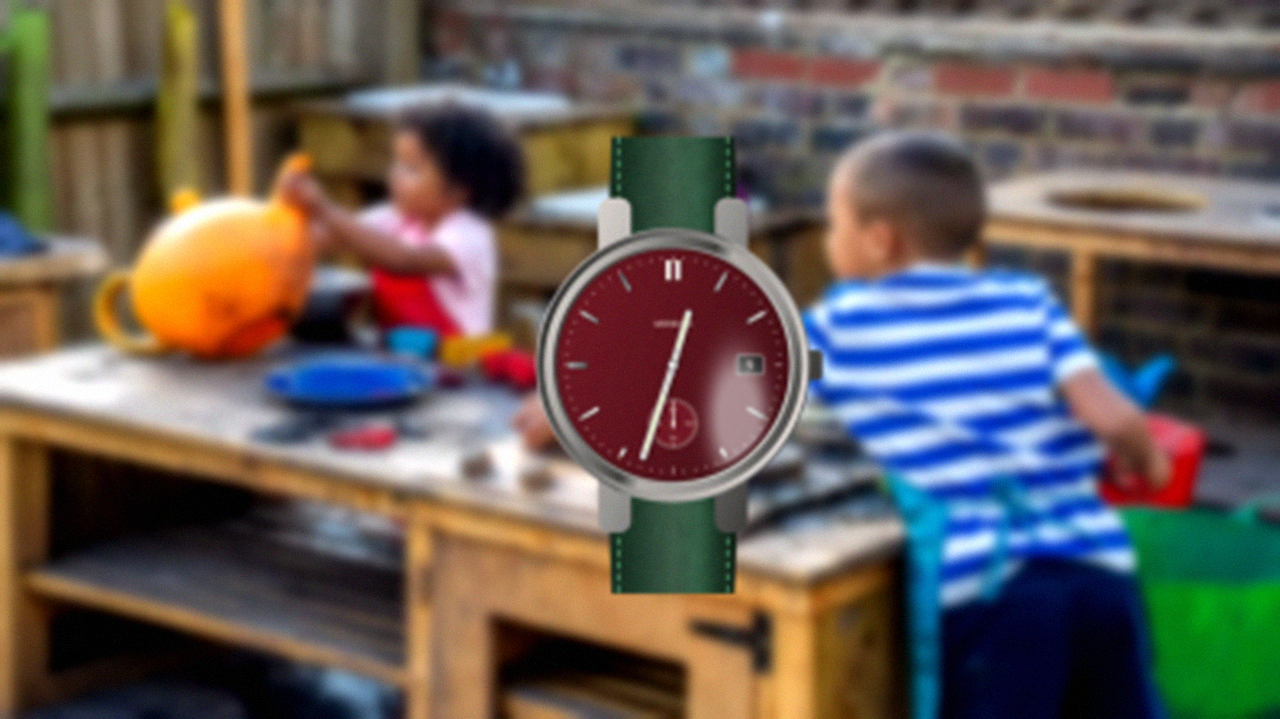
12:33
